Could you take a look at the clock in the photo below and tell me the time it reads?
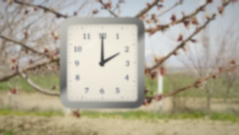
2:00
